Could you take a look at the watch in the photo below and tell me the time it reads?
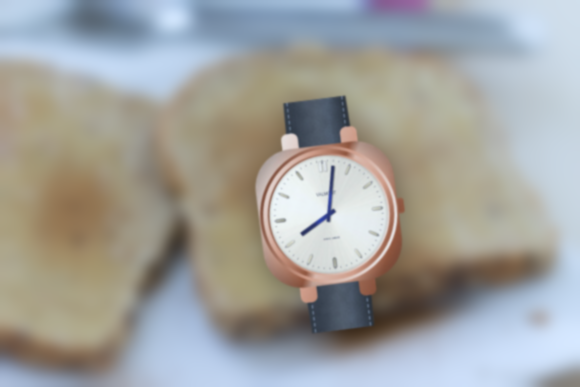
8:02
